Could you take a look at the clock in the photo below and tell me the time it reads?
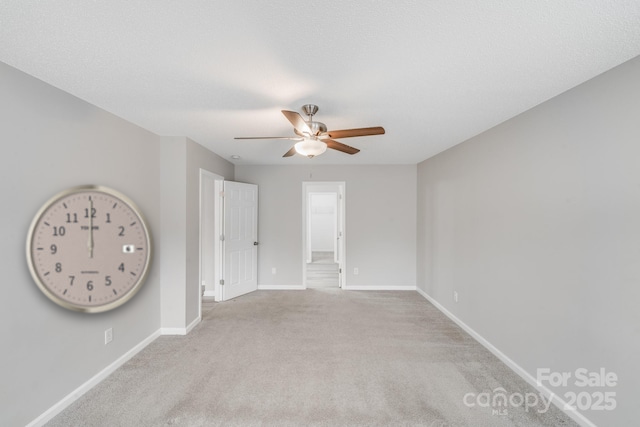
12:00
